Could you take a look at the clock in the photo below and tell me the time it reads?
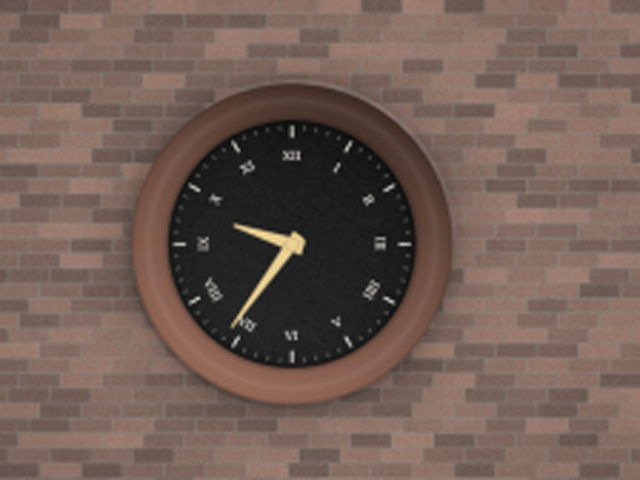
9:36
